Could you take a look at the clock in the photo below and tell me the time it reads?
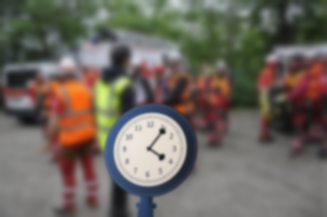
4:06
